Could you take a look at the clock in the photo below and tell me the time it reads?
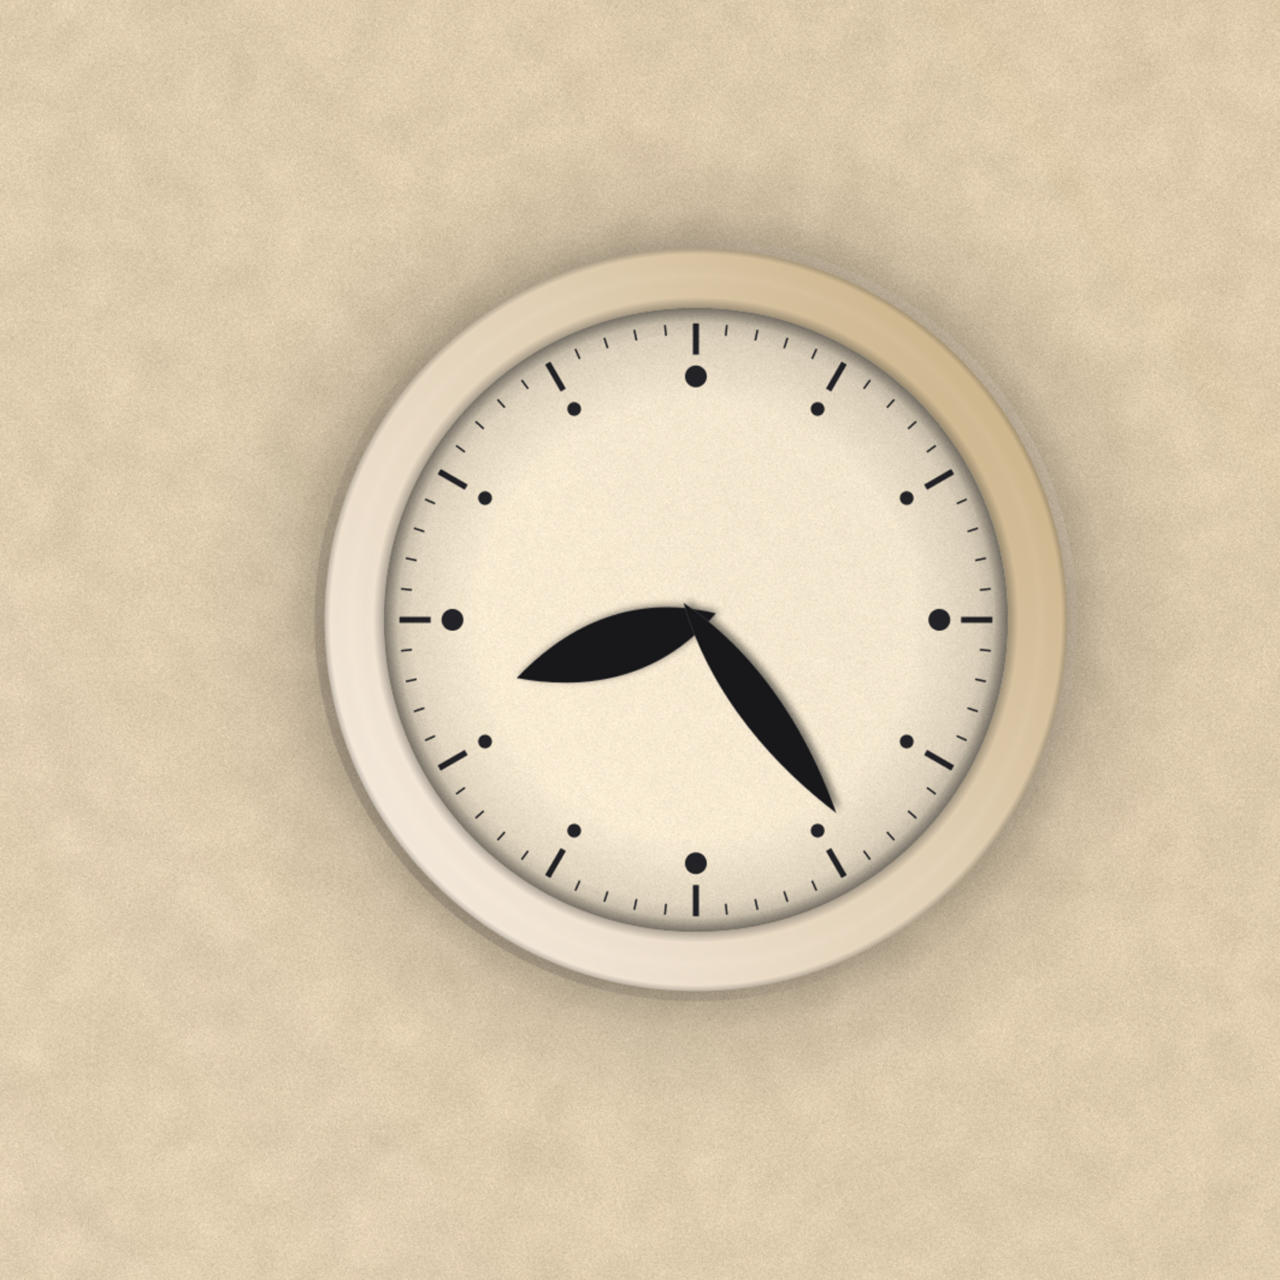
8:24
